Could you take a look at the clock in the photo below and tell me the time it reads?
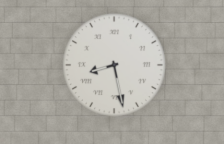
8:28
